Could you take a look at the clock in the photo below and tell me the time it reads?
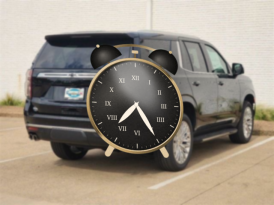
7:25
